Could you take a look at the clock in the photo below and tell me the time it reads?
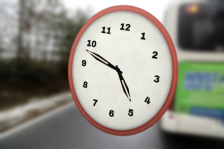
4:48
